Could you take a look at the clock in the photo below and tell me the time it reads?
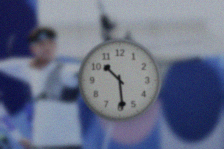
10:29
